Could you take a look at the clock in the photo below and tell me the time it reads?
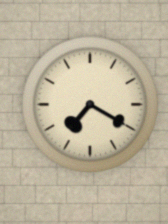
7:20
